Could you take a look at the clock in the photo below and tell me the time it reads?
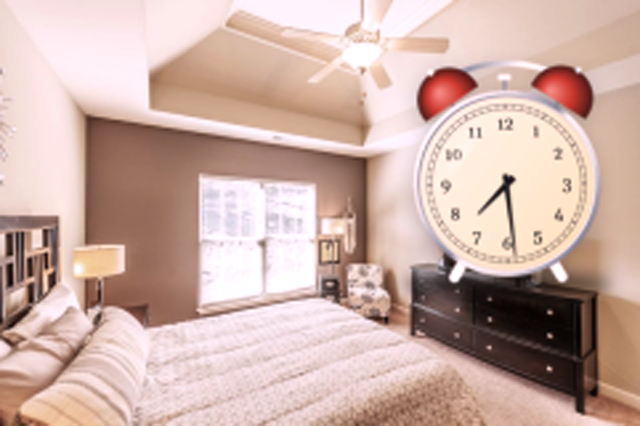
7:29
